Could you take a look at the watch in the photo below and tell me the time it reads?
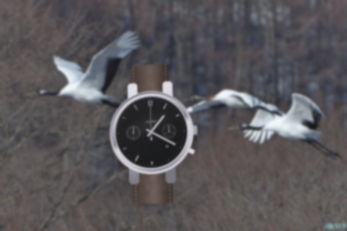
1:20
